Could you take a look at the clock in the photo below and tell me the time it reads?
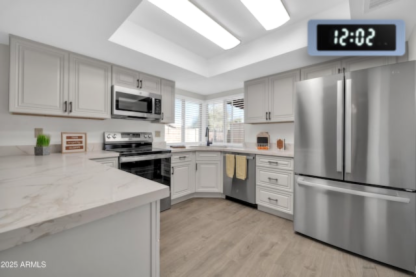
12:02
